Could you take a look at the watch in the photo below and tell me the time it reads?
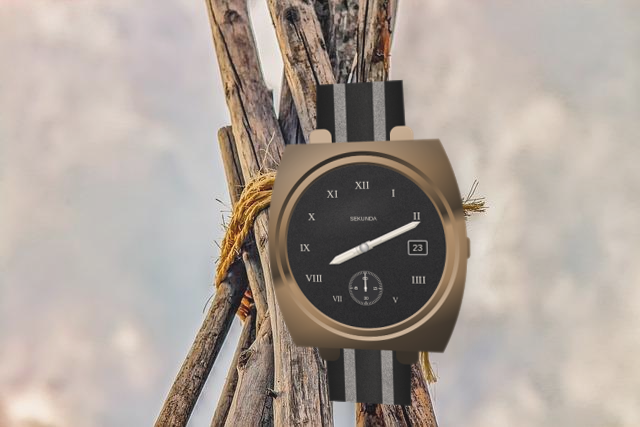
8:11
